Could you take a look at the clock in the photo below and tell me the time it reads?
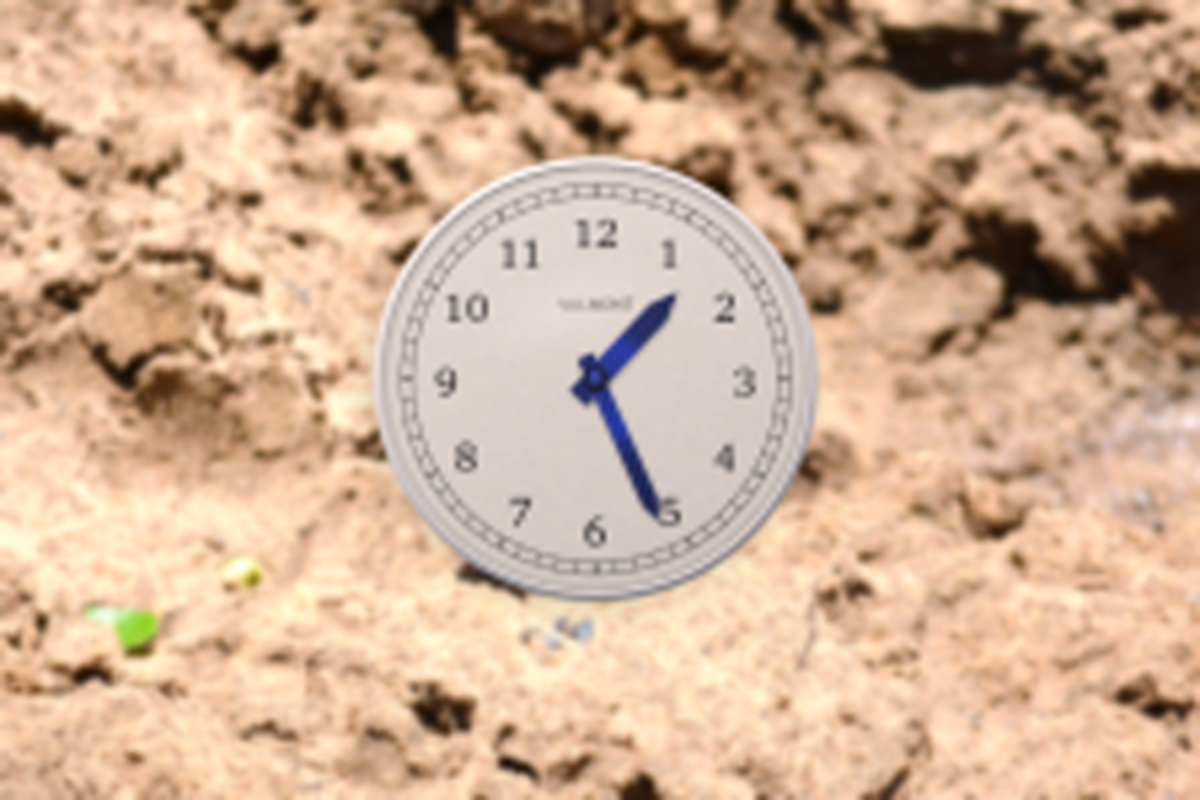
1:26
